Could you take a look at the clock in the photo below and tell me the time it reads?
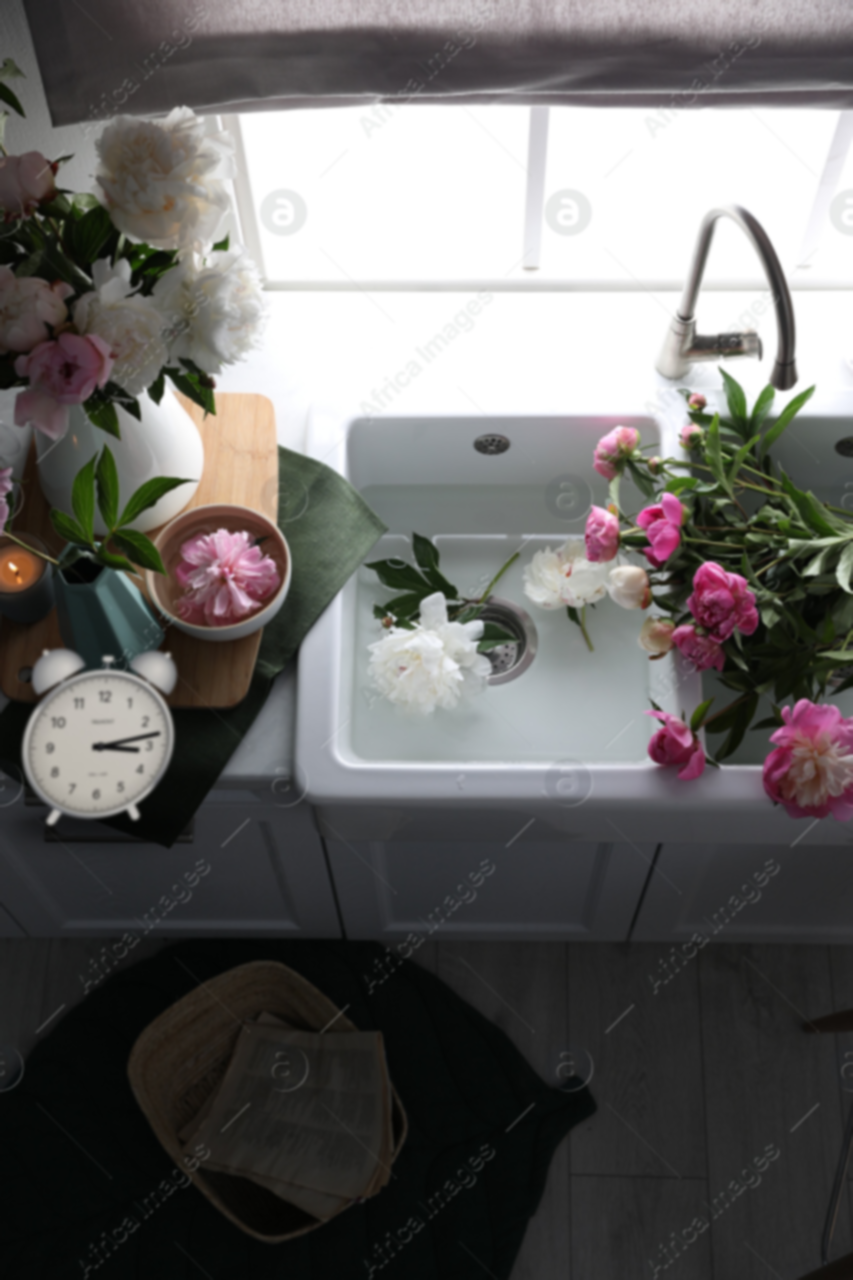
3:13
